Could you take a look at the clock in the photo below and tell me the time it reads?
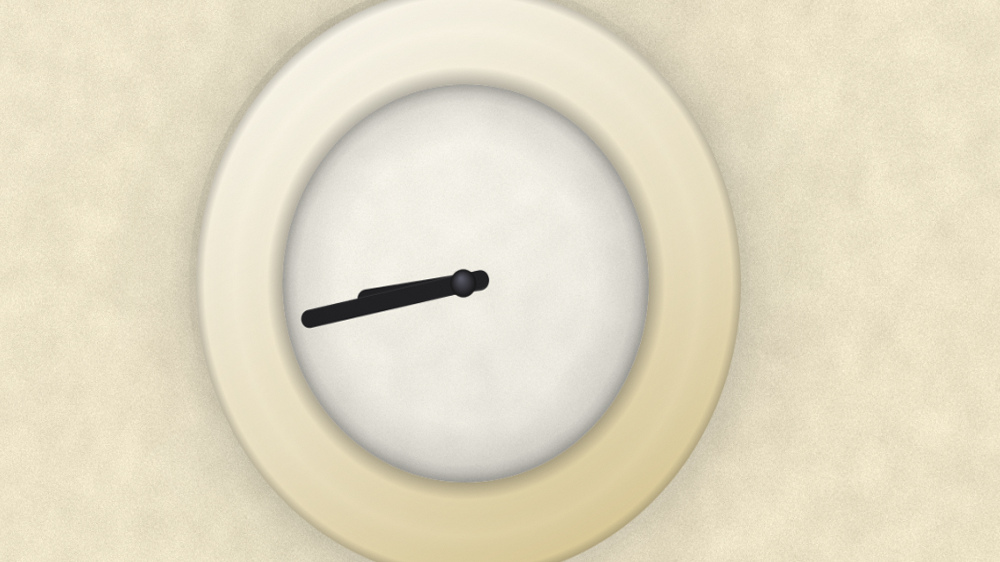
8:43
